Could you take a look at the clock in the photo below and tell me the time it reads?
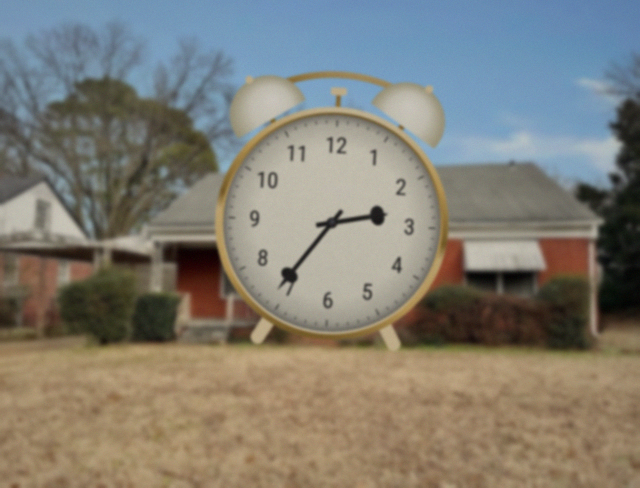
2:36
